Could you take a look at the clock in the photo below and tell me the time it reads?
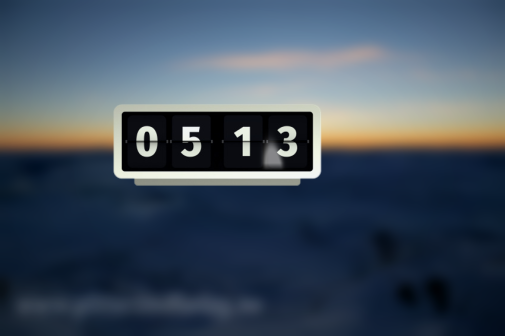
5:13
